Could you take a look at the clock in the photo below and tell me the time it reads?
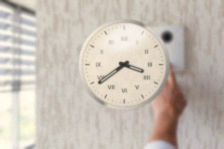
3:39
